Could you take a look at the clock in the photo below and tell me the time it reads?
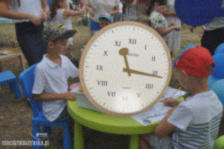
11:16
